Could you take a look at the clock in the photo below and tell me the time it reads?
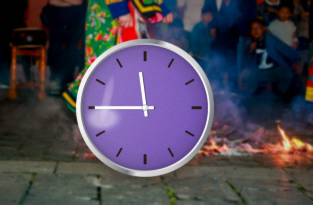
11:45
